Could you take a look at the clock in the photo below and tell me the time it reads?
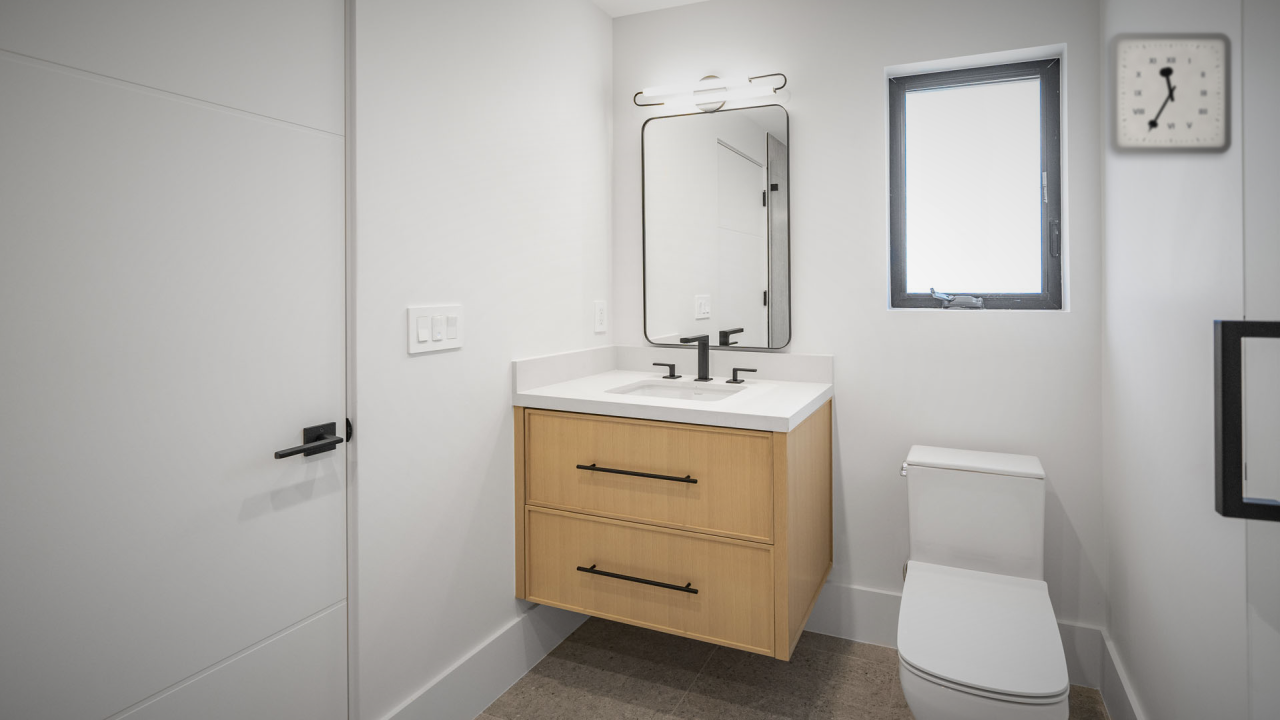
11:35
